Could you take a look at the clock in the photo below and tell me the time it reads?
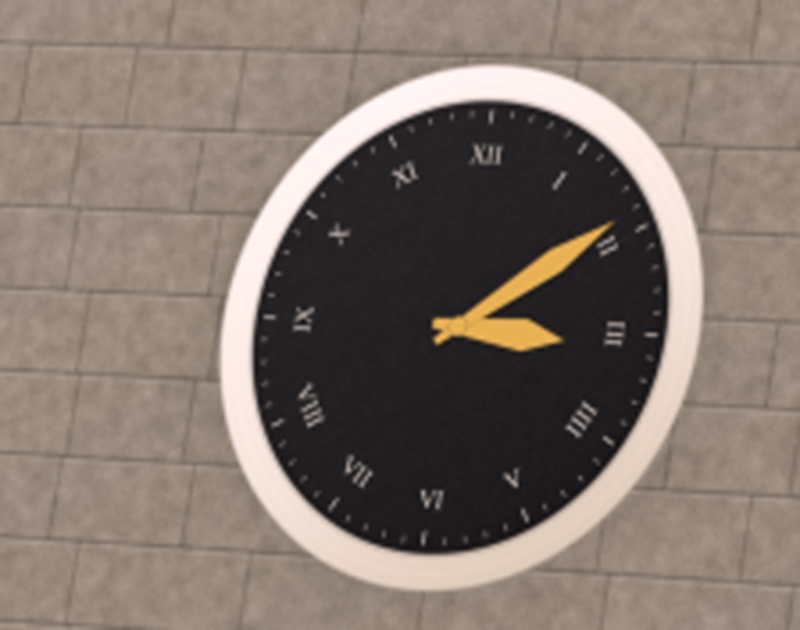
3:09
